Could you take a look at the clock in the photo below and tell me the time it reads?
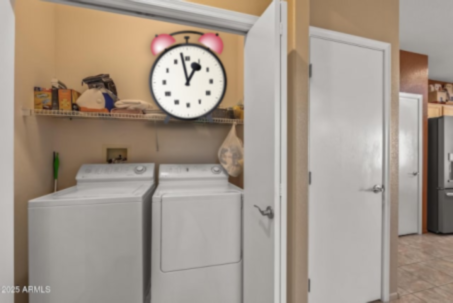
12:58
